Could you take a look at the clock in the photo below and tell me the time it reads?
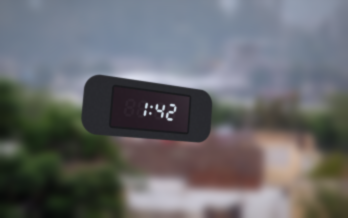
1:42
